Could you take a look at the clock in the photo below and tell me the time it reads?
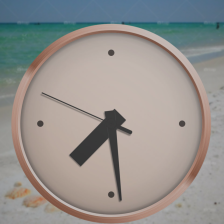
7:28:49
